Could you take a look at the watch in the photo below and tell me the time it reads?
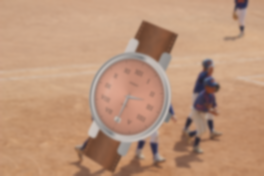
2:30
